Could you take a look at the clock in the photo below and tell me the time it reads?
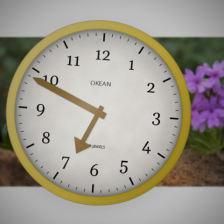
6:49
